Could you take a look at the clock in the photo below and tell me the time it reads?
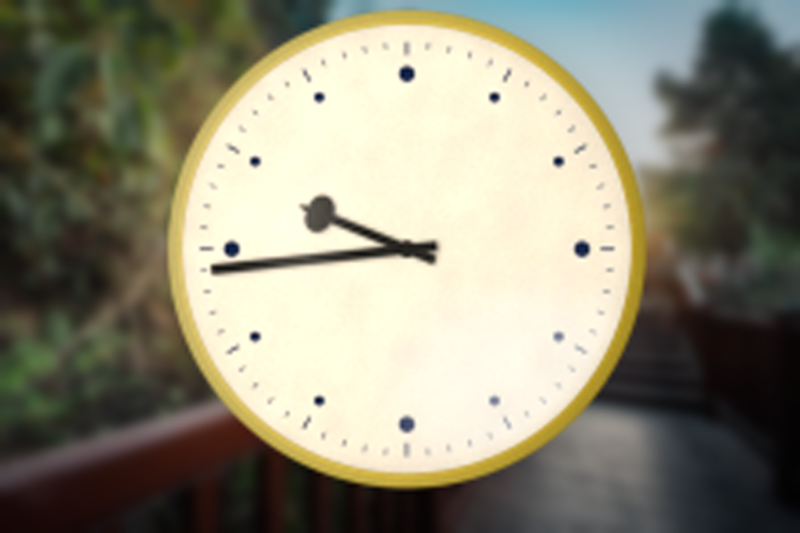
9:44
